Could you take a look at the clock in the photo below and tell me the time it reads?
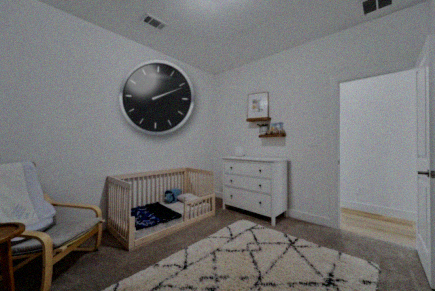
2:11
